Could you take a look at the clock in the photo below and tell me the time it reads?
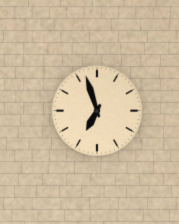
6:57
